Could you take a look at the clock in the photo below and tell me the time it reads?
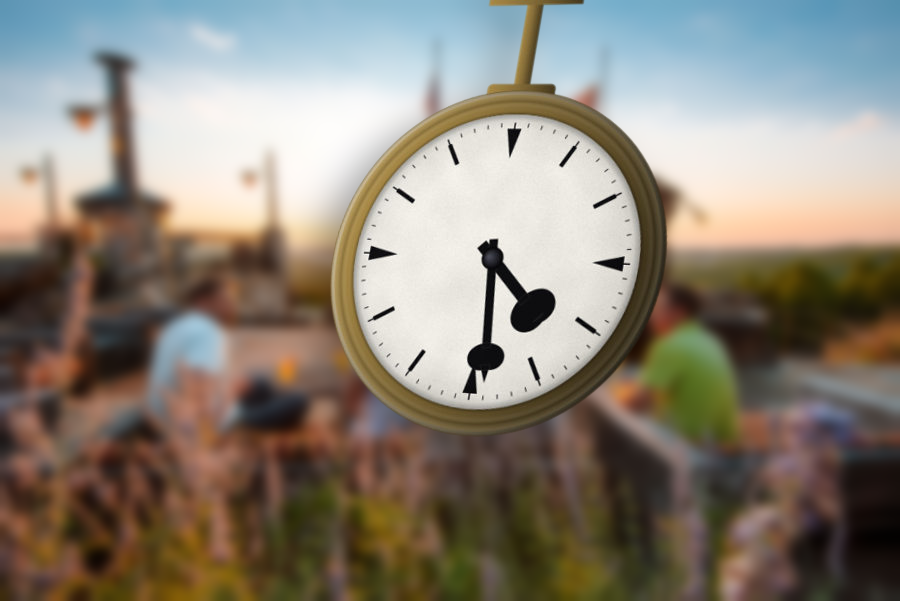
4:29
